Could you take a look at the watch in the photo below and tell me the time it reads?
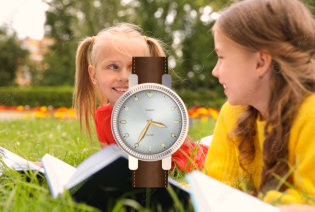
3:35
